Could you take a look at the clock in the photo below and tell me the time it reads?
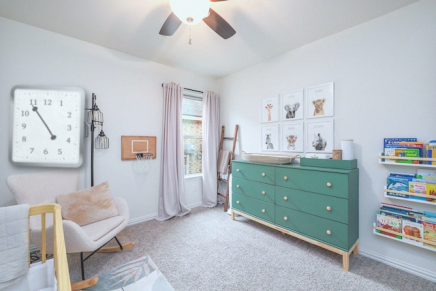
4:54
